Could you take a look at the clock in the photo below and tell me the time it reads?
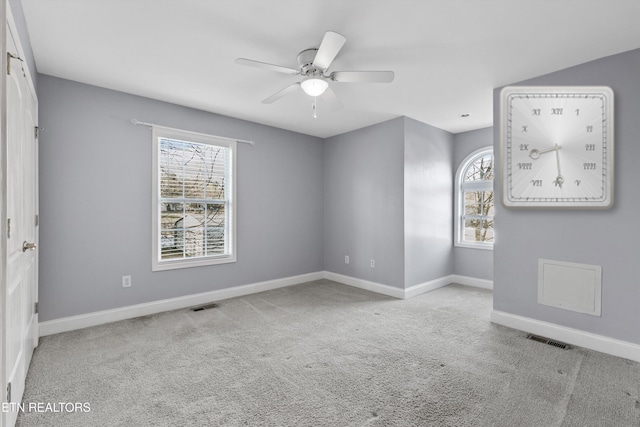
8:29
